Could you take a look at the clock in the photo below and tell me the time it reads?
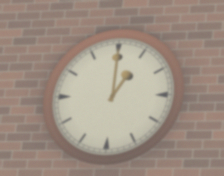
1:00
